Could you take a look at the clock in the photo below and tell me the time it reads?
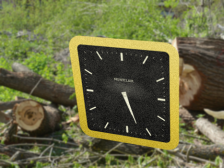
5:27
